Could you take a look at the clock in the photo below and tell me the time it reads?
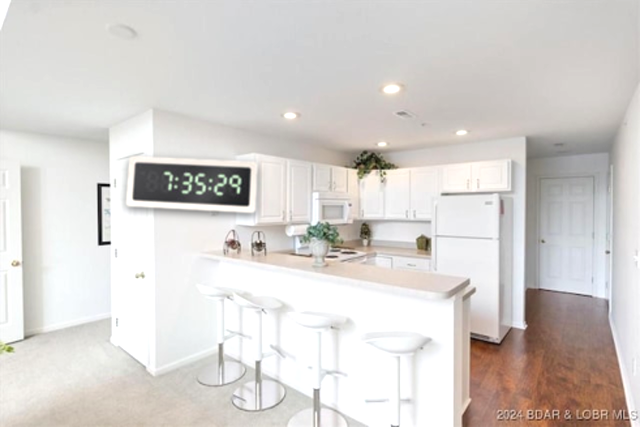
7:35:29
